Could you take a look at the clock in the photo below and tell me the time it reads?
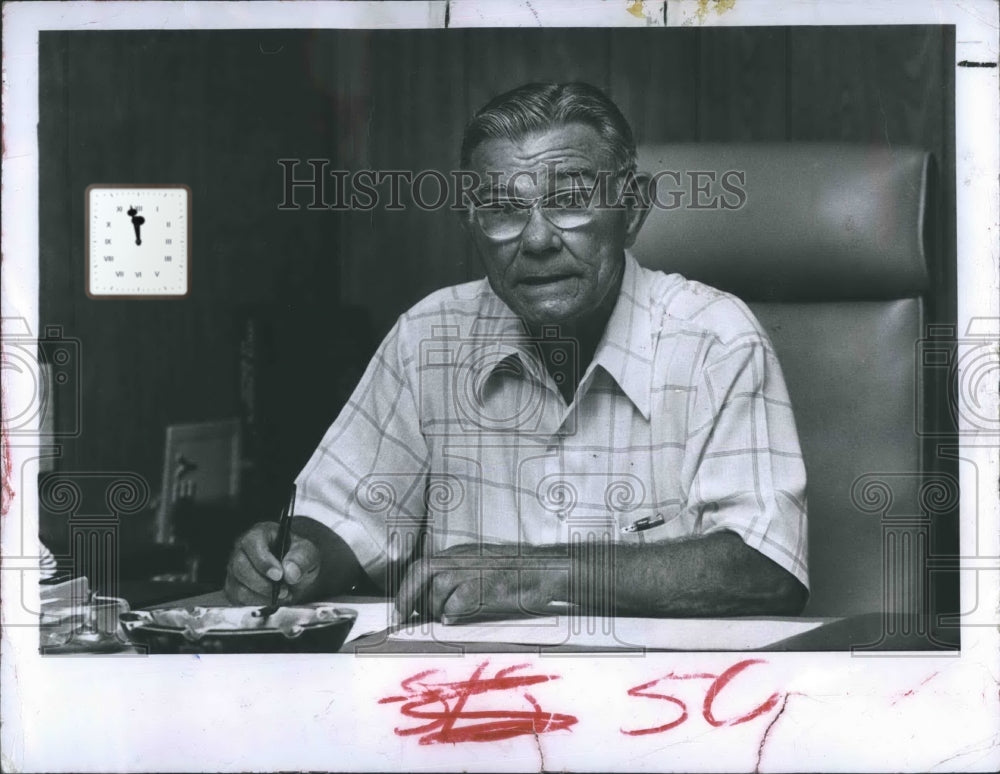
11:58
